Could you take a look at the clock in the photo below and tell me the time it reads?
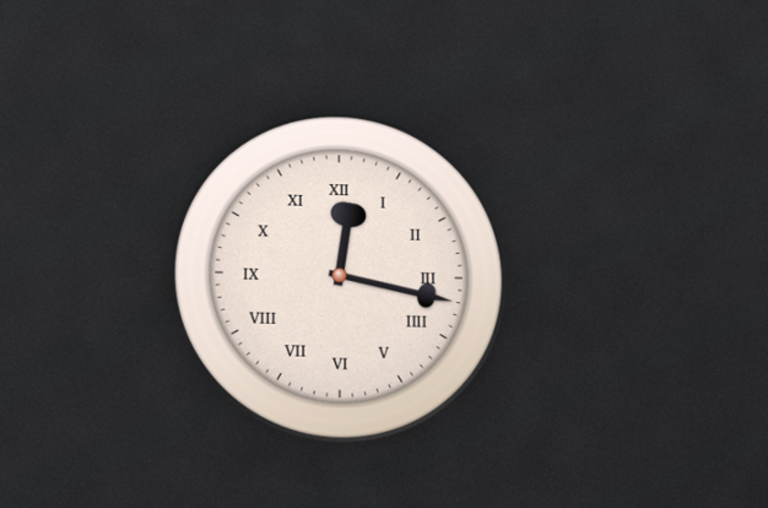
12:17
